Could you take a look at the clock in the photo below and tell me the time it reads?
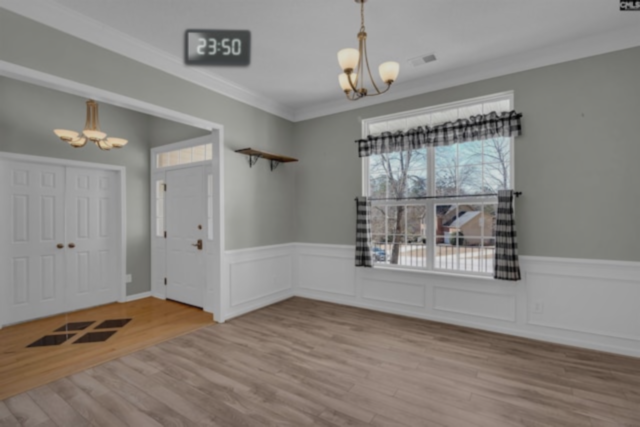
23:50
